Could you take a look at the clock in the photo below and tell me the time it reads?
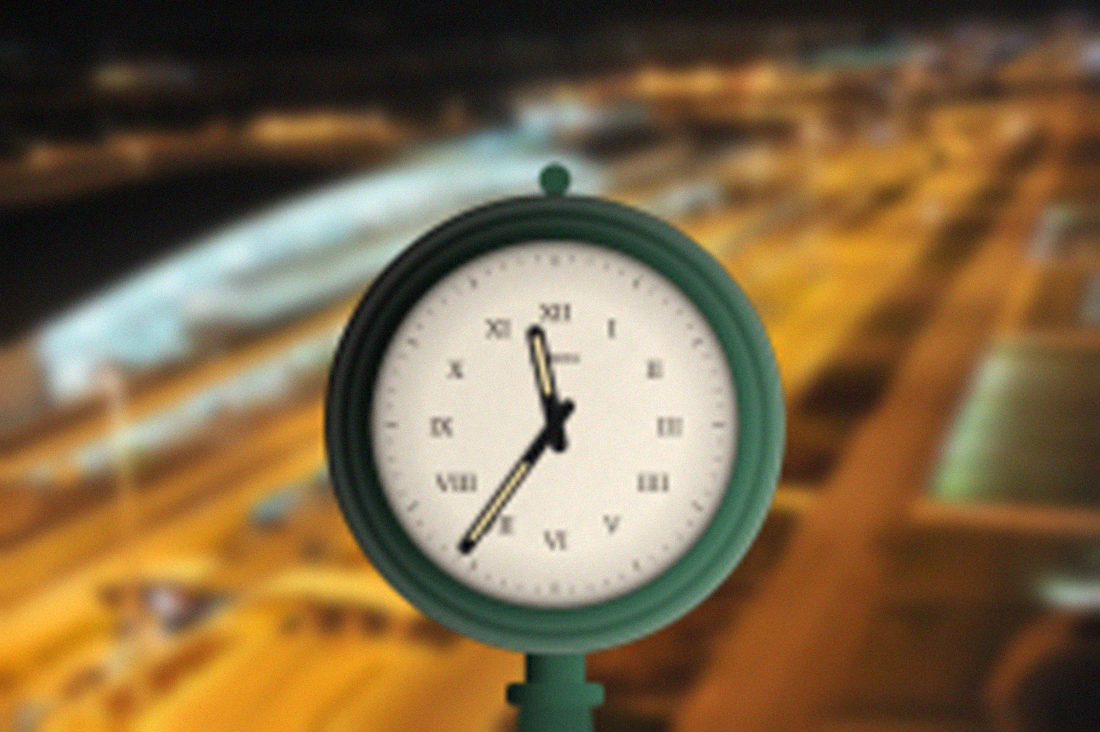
11:36
